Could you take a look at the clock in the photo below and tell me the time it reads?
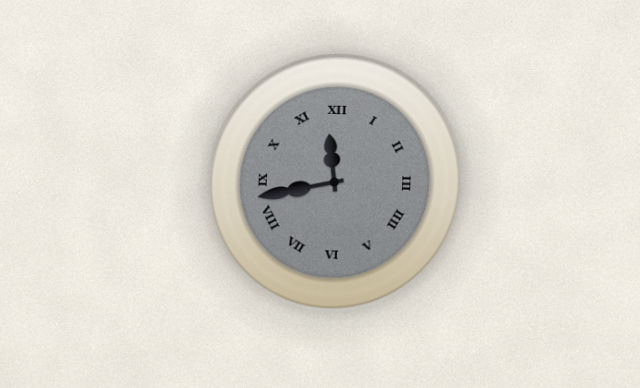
11:43
